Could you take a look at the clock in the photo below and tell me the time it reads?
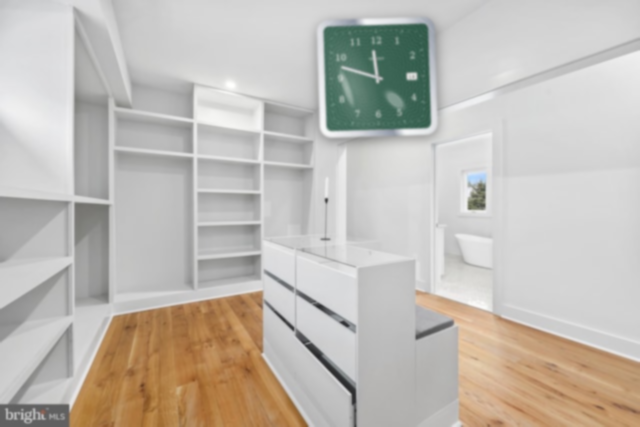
11:48
